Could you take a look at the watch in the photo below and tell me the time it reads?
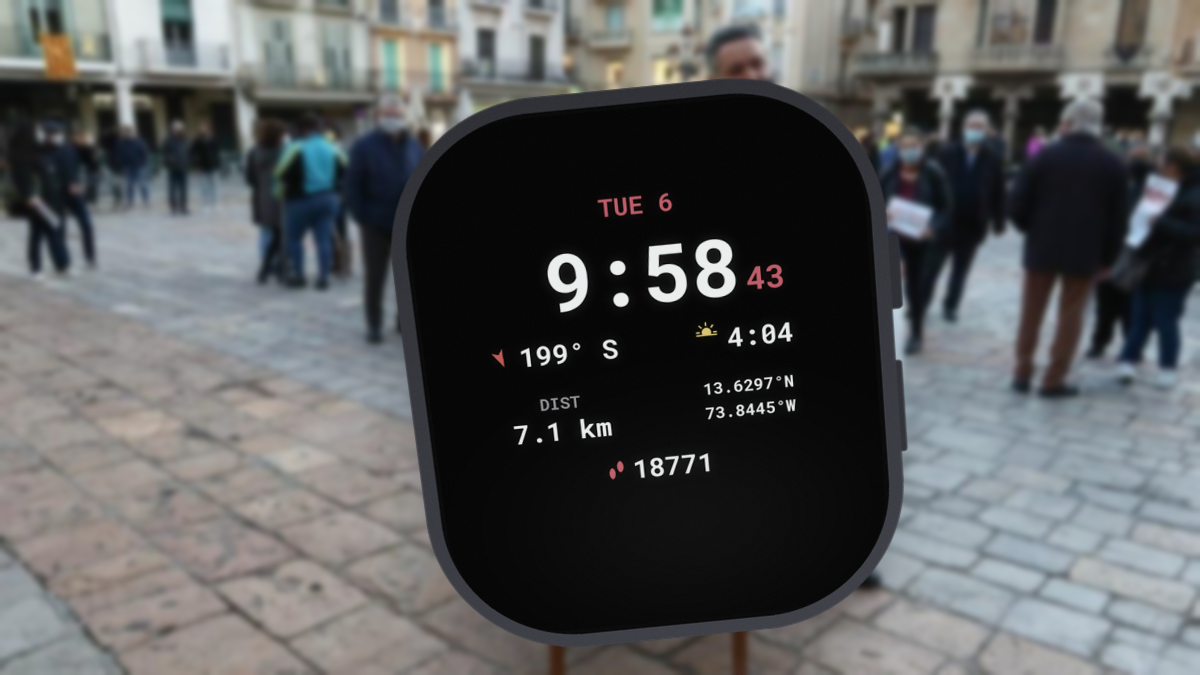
9:58:43
